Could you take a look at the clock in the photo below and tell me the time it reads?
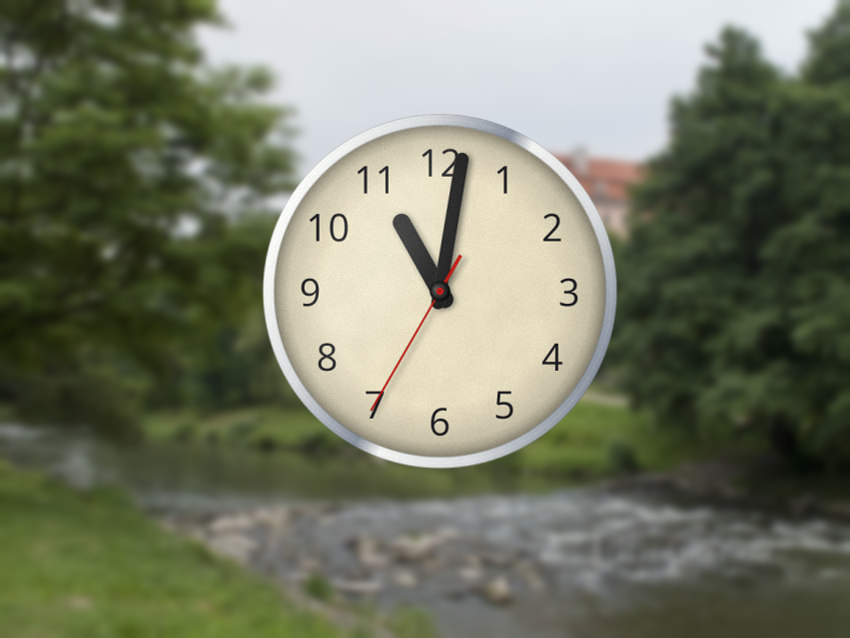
11:01:35
